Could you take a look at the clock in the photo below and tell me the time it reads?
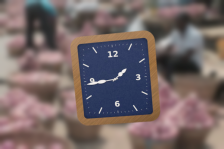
1:44
